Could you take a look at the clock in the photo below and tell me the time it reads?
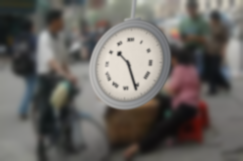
10:26
